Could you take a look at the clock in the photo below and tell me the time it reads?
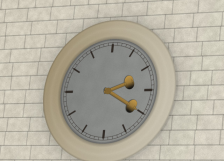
2:20
